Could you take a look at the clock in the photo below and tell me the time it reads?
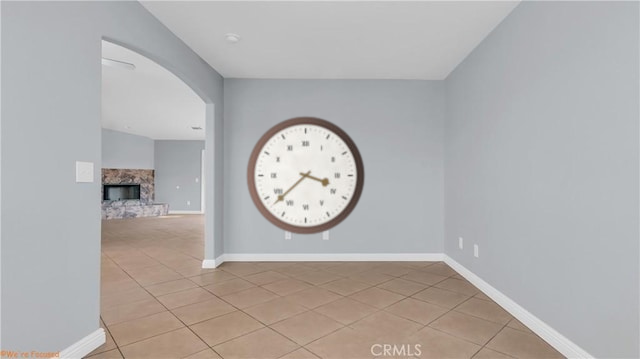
3:38
